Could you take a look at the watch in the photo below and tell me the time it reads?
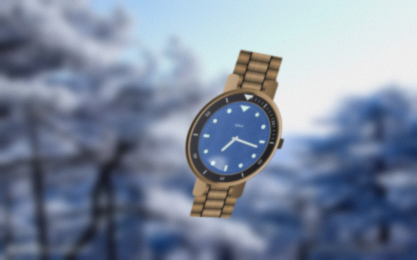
7:17
